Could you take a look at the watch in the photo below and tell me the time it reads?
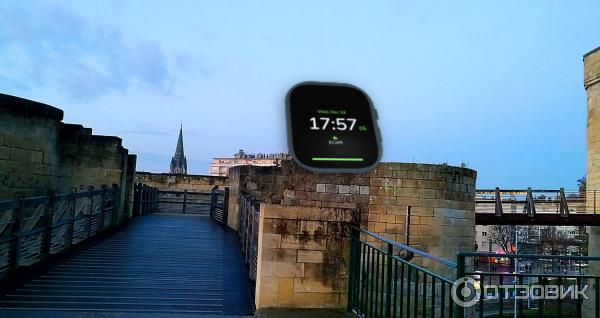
17:57
